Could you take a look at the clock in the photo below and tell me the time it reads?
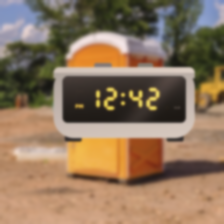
12:42
